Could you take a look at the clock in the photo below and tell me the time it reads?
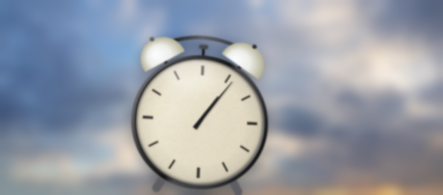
1:06
